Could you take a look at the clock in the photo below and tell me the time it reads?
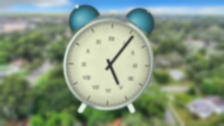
5:06
